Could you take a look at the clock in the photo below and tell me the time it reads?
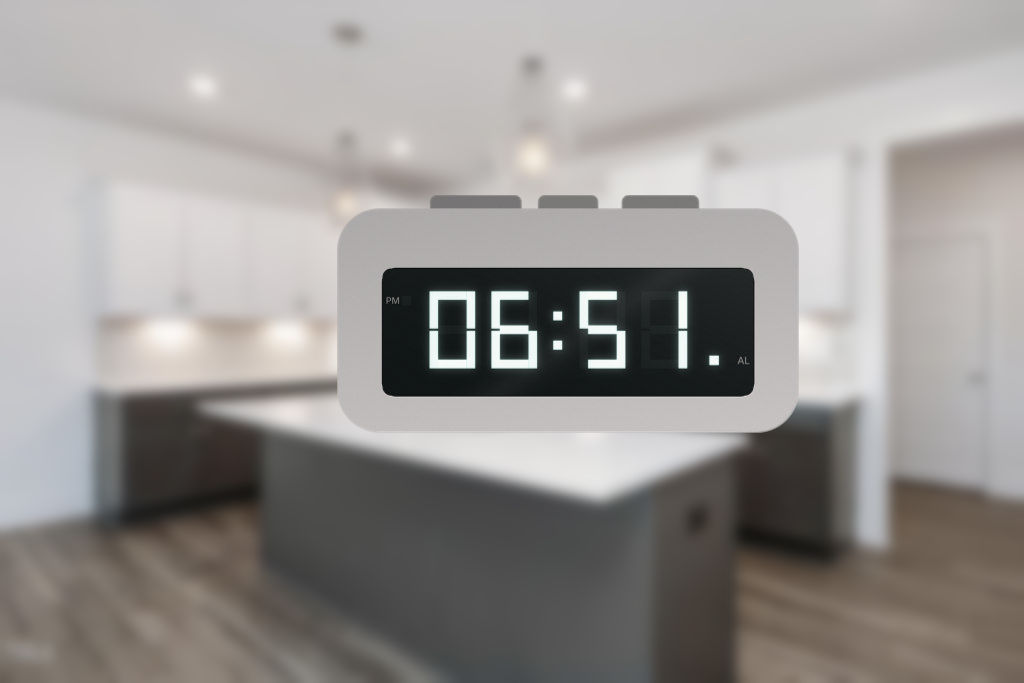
6:51
